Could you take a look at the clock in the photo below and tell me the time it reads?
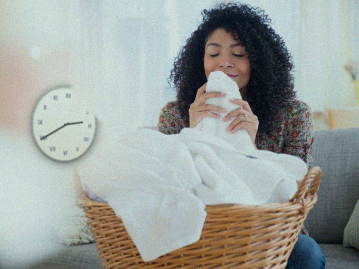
2:40
